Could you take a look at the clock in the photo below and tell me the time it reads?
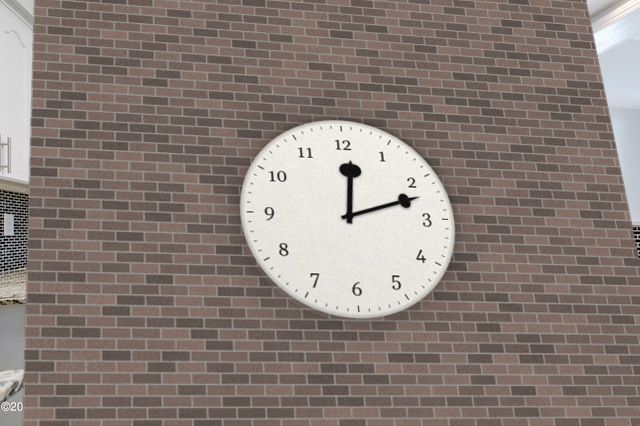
12:12
